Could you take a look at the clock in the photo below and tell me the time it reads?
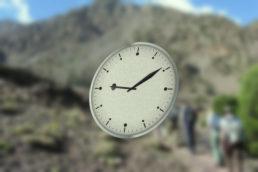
9:09
